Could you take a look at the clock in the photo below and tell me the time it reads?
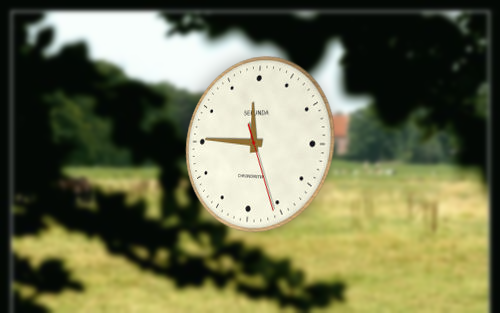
11:45:26
